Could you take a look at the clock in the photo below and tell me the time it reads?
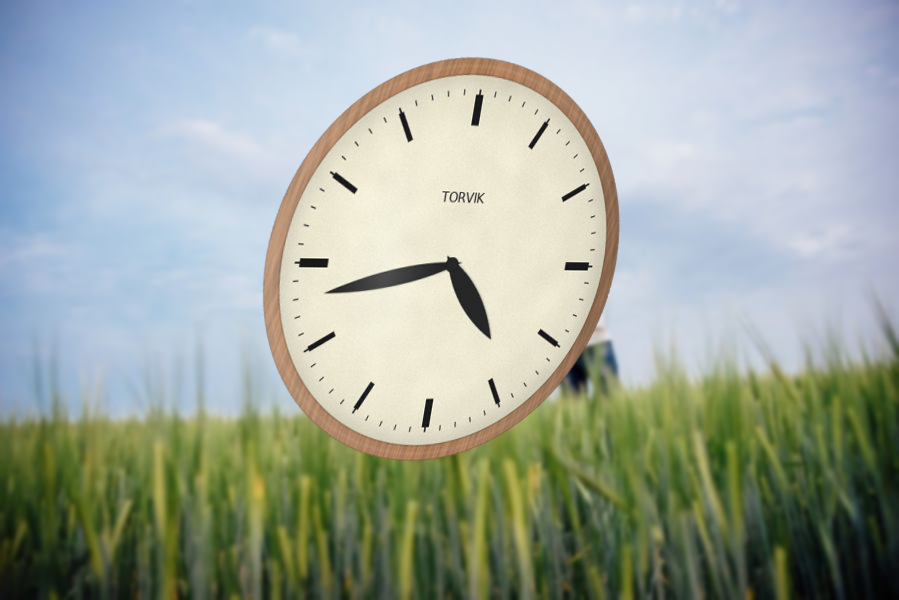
4:43
